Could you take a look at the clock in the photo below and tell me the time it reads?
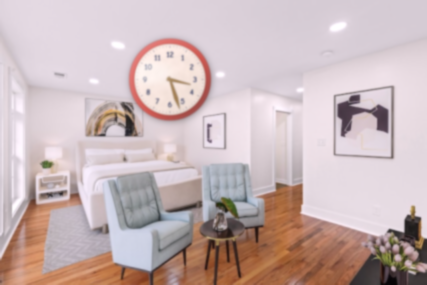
3:27
